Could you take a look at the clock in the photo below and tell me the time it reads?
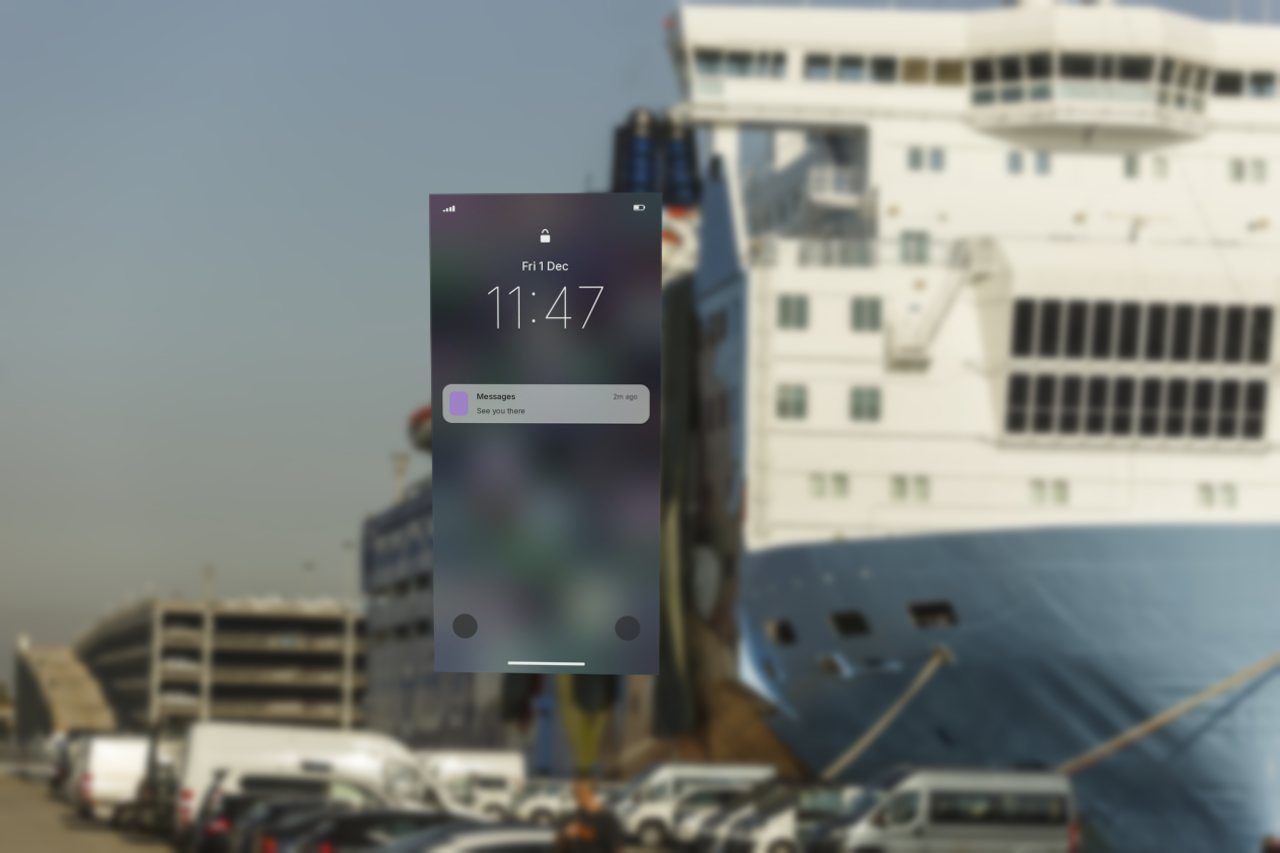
11:47
